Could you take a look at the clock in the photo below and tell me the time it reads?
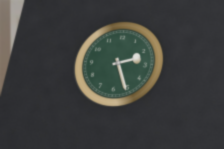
2:26
